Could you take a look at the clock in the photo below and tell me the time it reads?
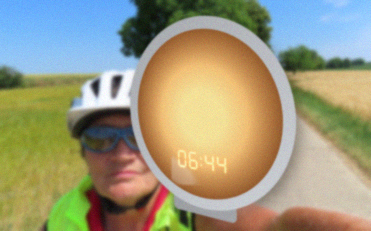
6:44
